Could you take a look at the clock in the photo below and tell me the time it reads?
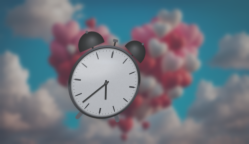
5:37
